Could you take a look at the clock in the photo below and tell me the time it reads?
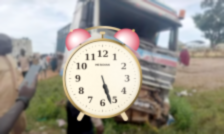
5:27
